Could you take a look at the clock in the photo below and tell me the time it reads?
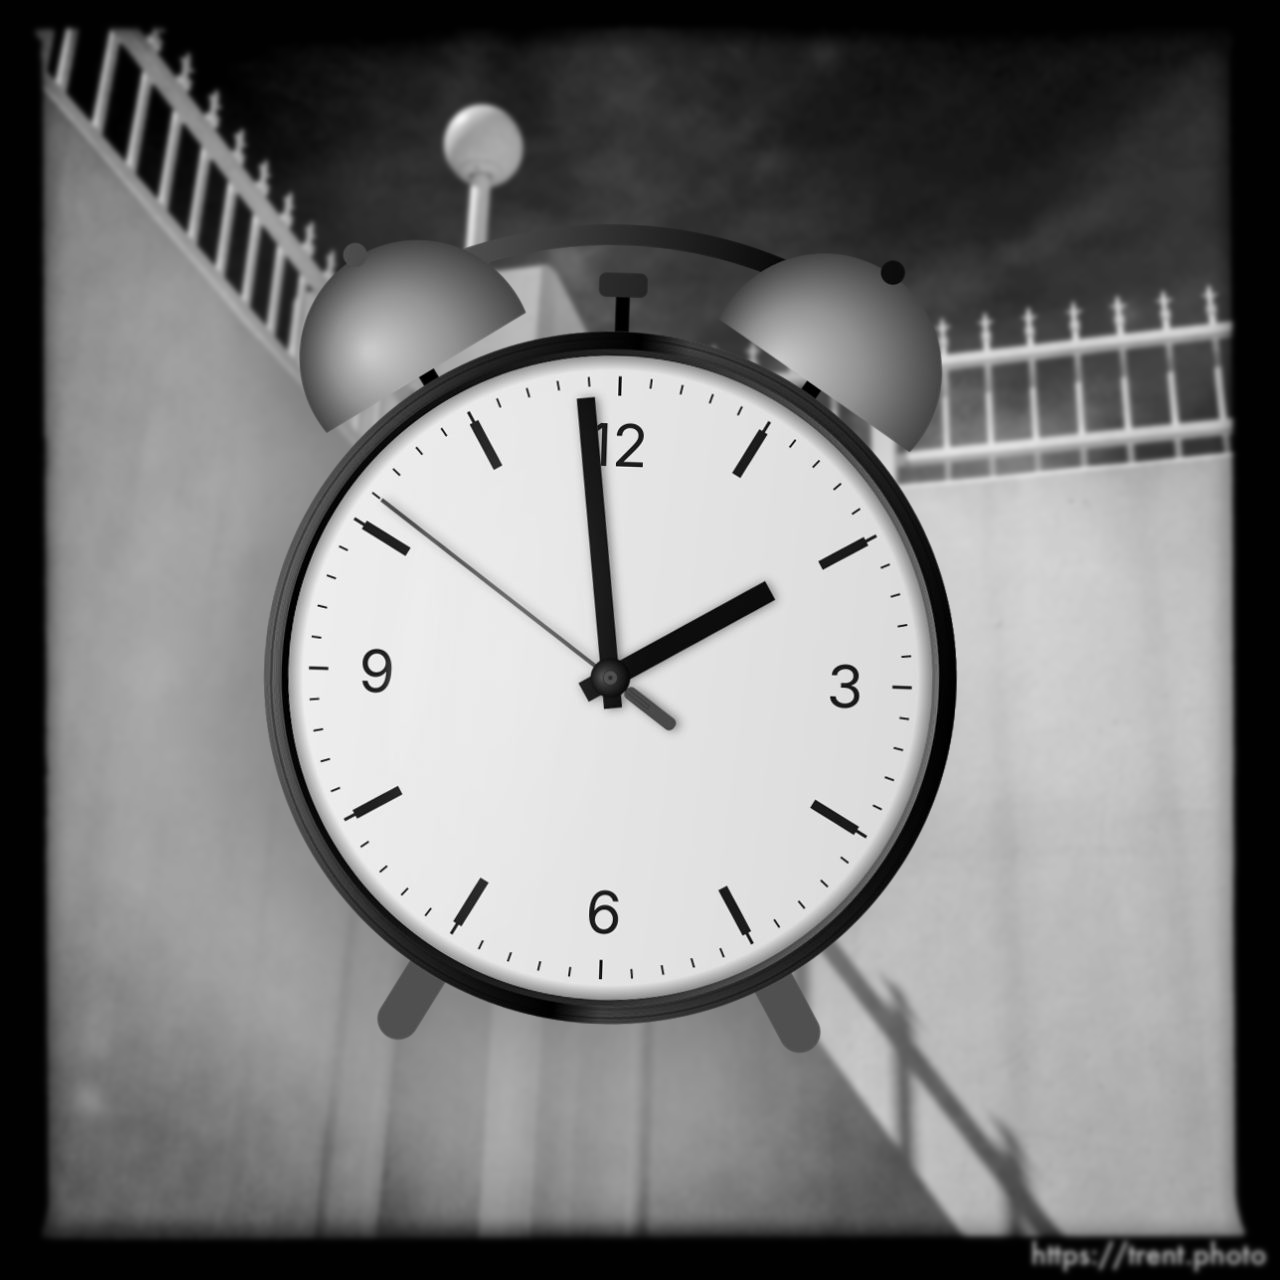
1:58:51
